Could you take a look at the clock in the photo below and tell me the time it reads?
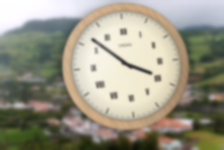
3:52
